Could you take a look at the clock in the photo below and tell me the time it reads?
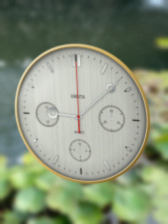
9:08
